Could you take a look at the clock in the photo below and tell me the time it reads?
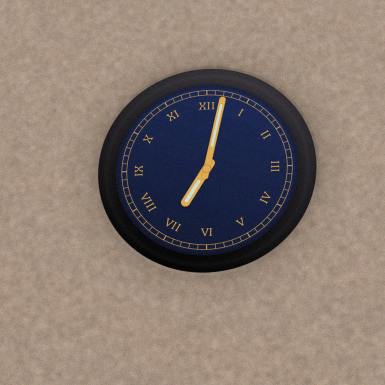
7:02
